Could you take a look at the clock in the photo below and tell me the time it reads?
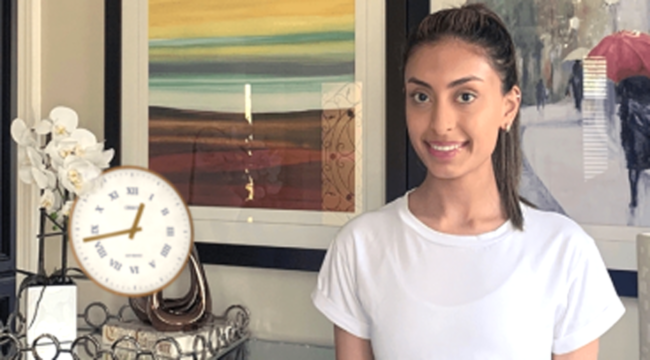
12:43
